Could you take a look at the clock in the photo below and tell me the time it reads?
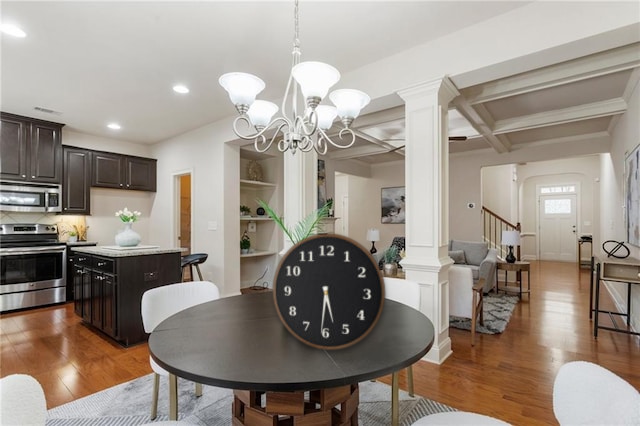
5:31
